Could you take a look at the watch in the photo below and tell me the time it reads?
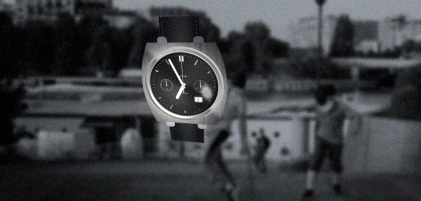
6:56
